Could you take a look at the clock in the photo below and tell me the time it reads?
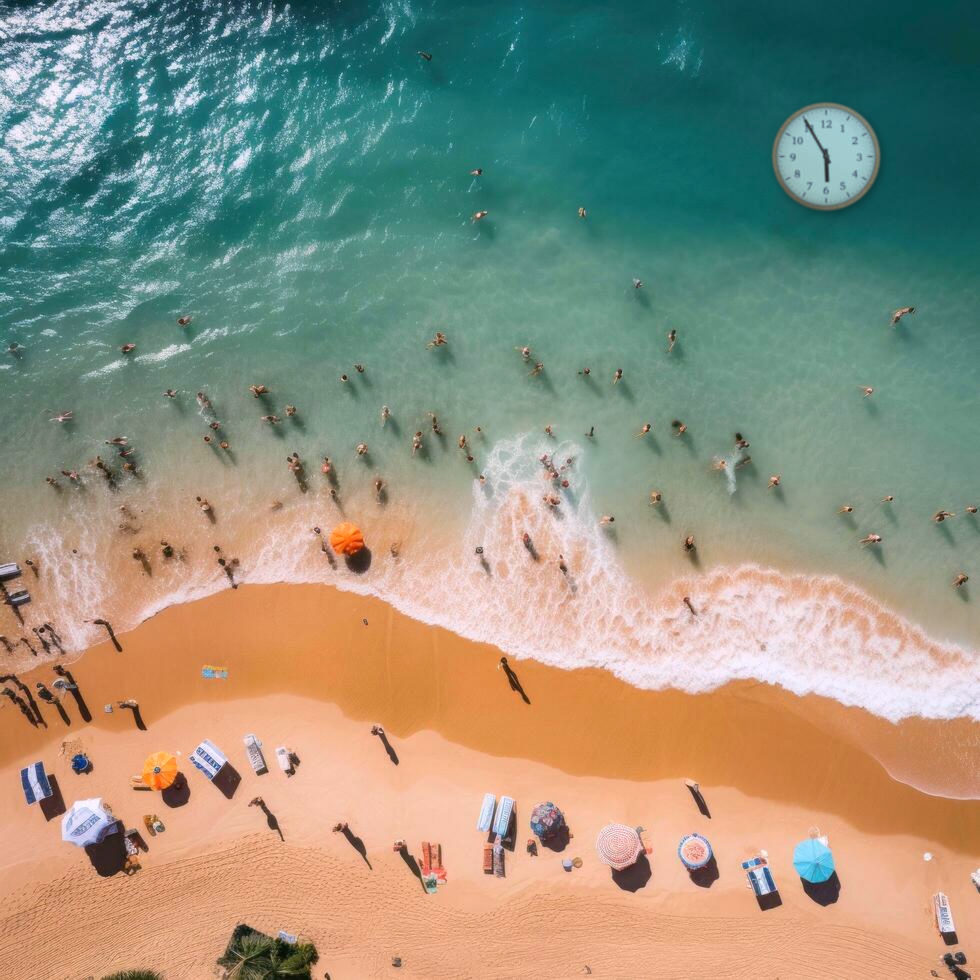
5:55
